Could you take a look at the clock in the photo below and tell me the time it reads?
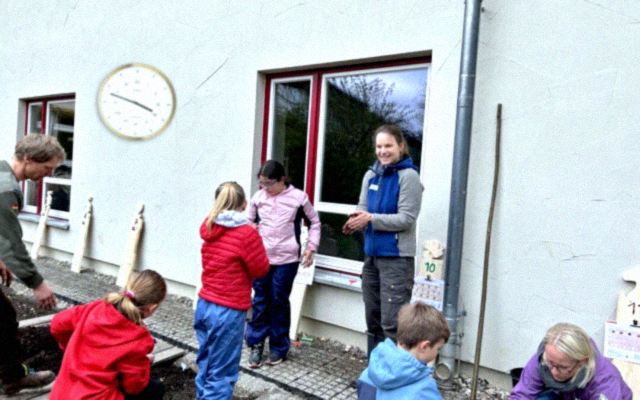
3:48
